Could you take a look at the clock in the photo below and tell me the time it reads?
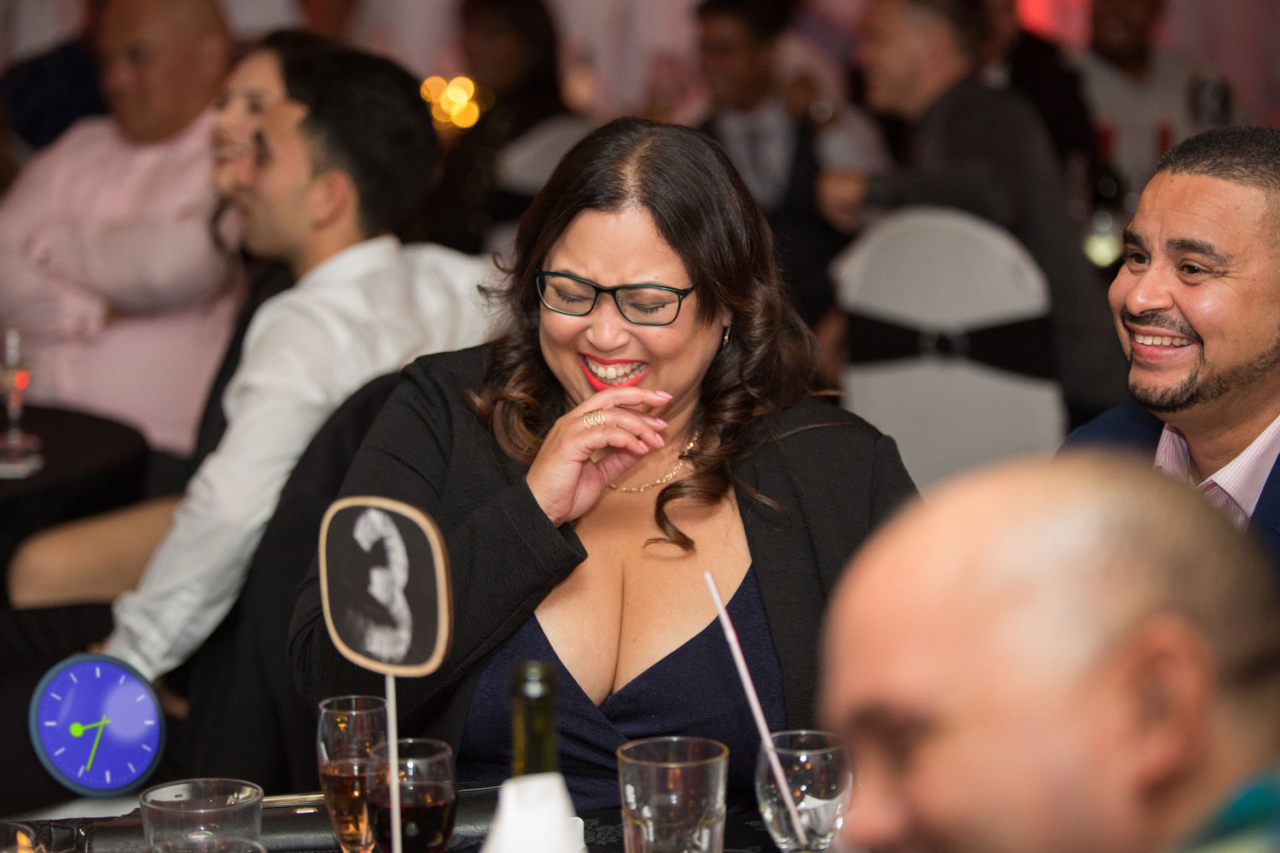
8:34
